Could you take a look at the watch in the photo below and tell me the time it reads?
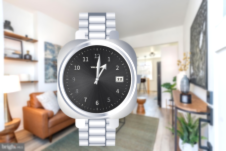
1:01
